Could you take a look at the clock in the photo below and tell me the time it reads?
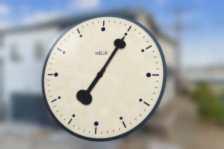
7:05
